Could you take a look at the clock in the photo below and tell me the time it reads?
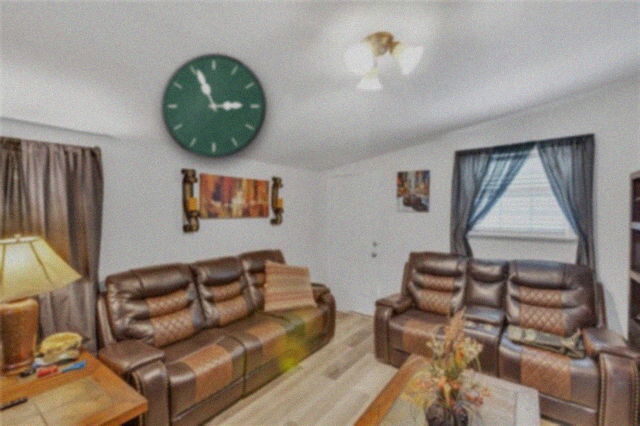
2:56
